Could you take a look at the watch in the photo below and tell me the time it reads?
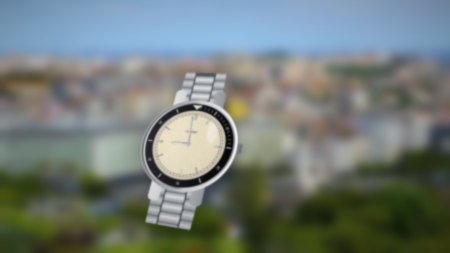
8:59
